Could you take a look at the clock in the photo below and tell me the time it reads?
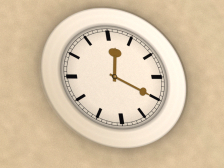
12:20
